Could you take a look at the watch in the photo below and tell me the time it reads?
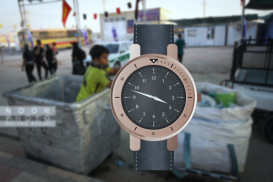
3:48
